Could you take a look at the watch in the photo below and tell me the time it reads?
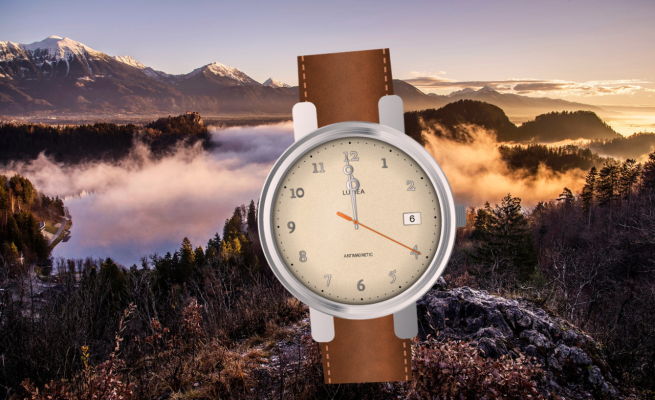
11:59:20
